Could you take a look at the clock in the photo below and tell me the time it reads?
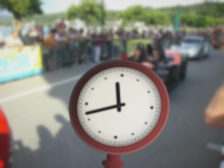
11:42
